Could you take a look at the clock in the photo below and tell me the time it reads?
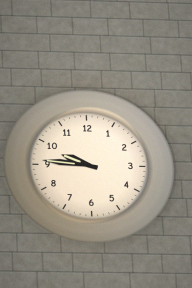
9:46
